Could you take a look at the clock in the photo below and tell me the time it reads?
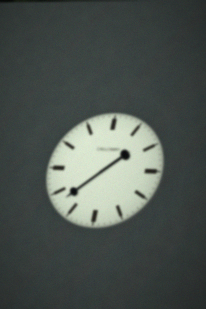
1:38
